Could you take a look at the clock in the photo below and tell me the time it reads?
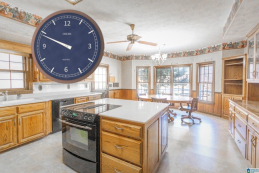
9:49
